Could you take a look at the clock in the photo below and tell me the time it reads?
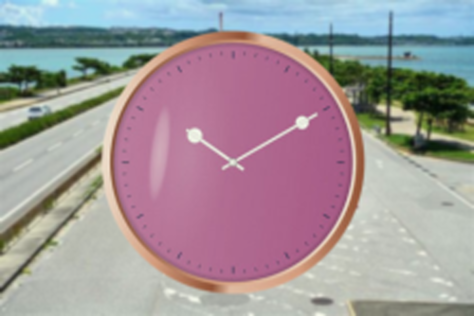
10:10
